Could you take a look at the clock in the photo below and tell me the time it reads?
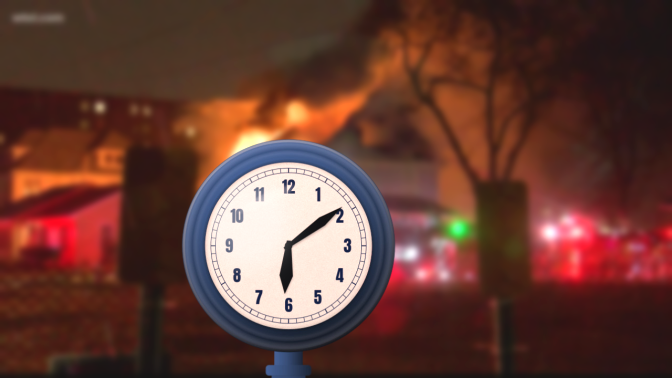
6:09
